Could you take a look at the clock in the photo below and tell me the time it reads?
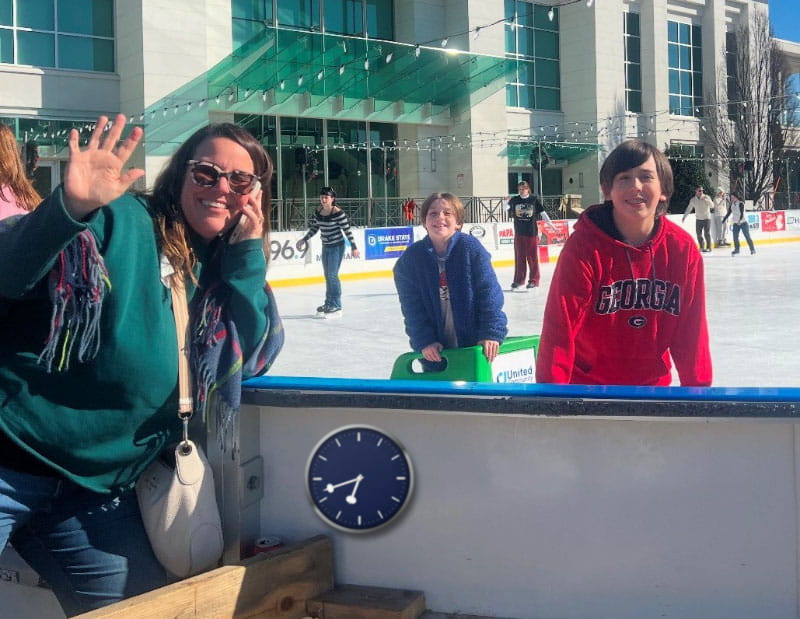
6:42
